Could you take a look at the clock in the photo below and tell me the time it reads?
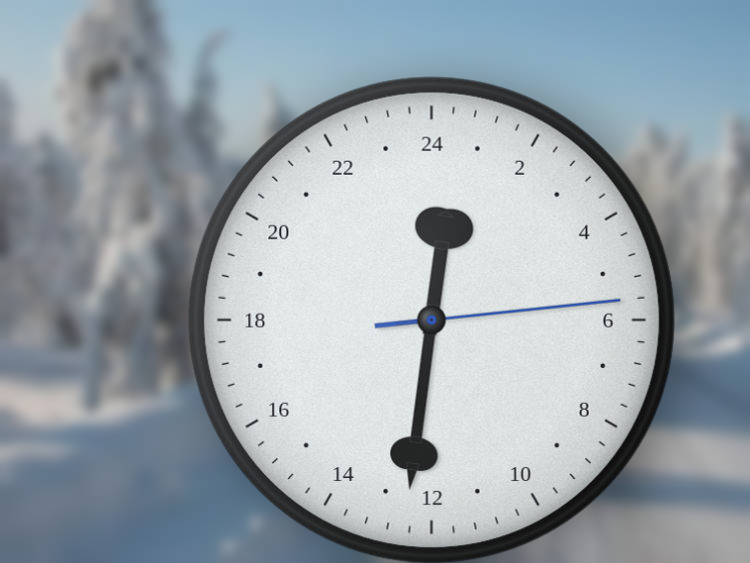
0:31:14
